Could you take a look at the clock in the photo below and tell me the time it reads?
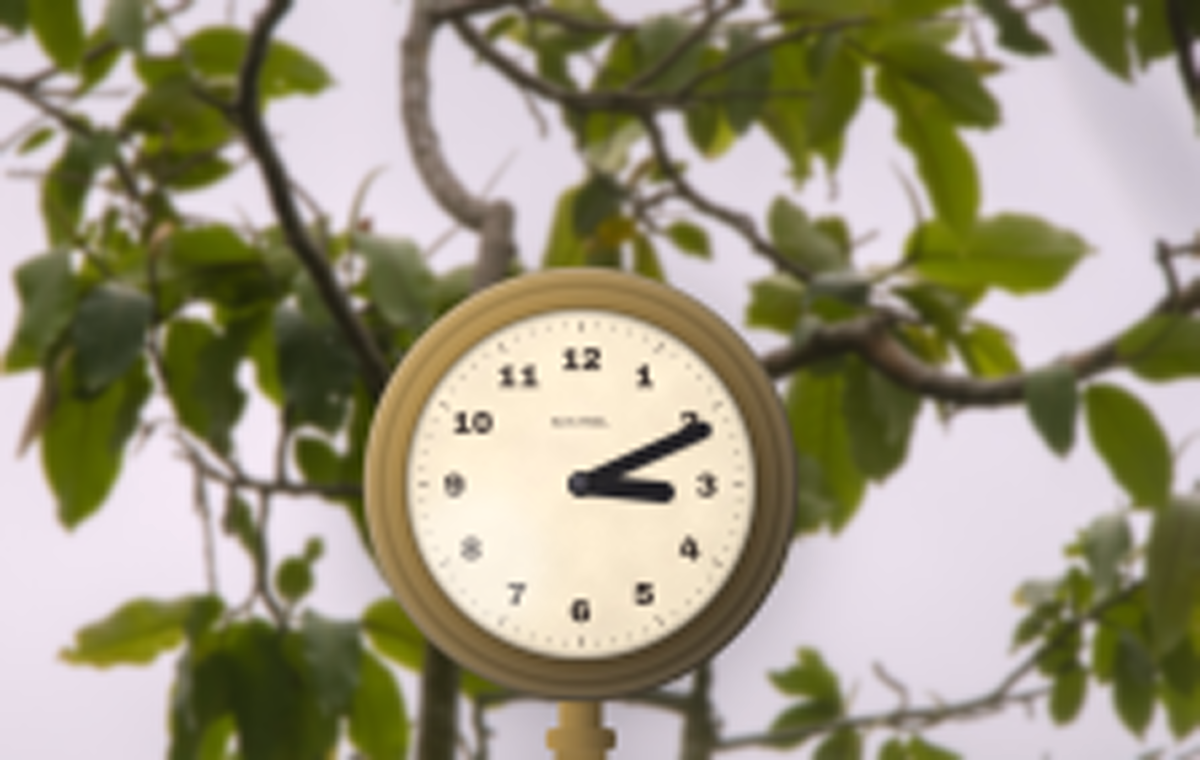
3:11
